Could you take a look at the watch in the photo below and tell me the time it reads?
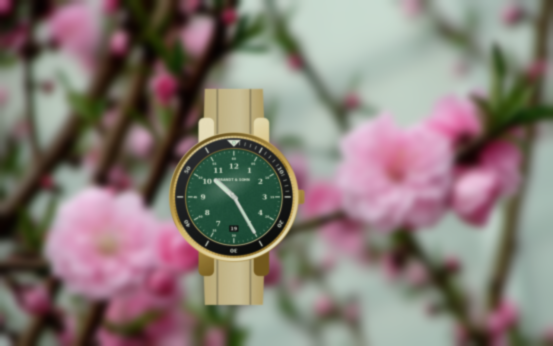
10:25
